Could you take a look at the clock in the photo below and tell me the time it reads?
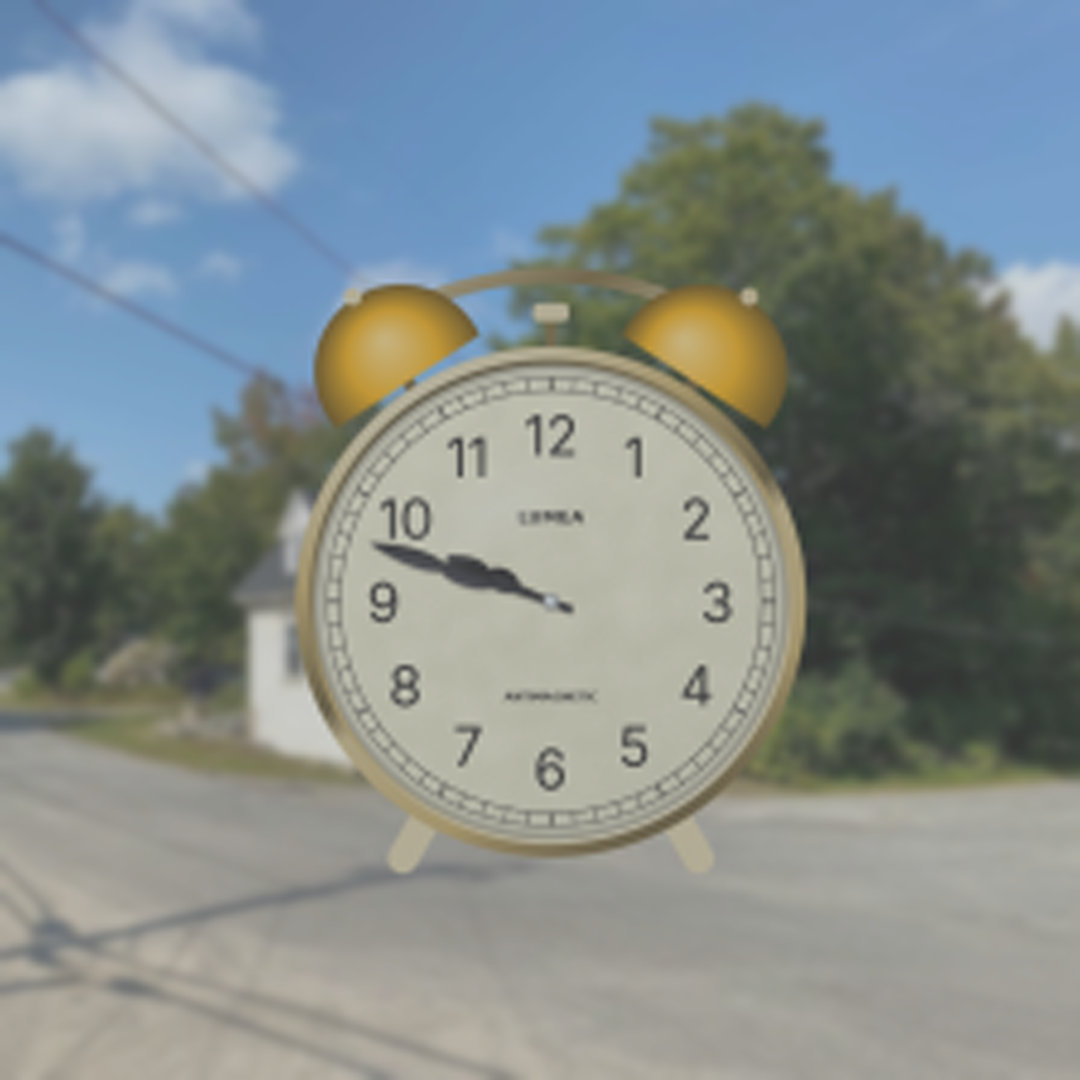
9:48
